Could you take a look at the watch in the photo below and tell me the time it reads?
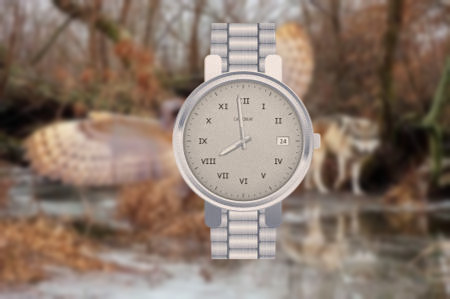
7:59
